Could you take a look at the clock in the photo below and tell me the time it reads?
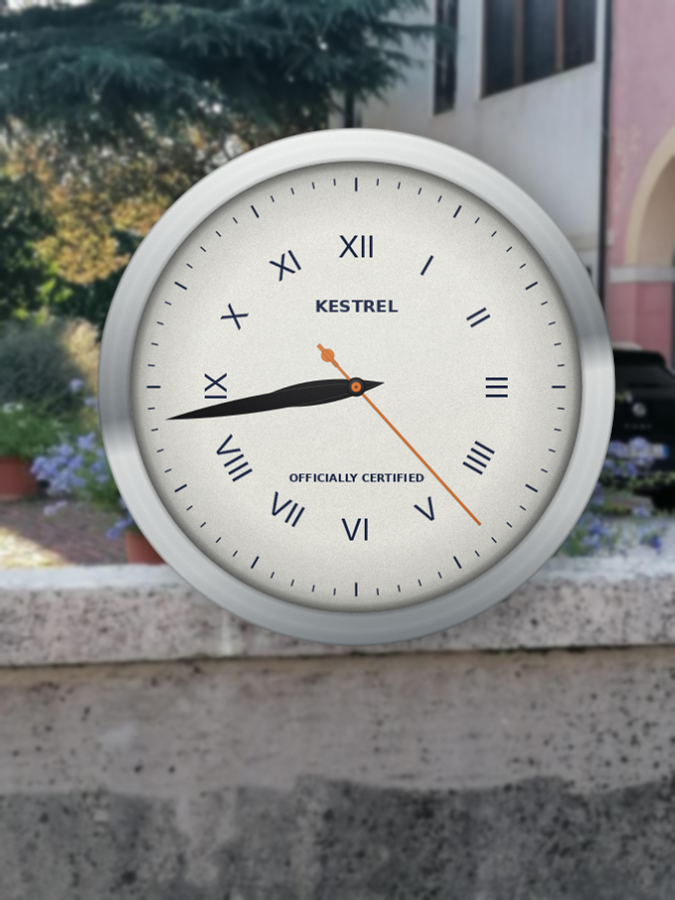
8:43:23
